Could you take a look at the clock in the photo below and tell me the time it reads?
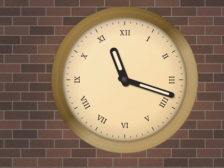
11:18
